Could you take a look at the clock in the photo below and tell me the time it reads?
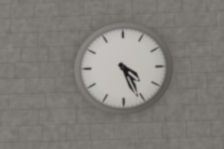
4:26
